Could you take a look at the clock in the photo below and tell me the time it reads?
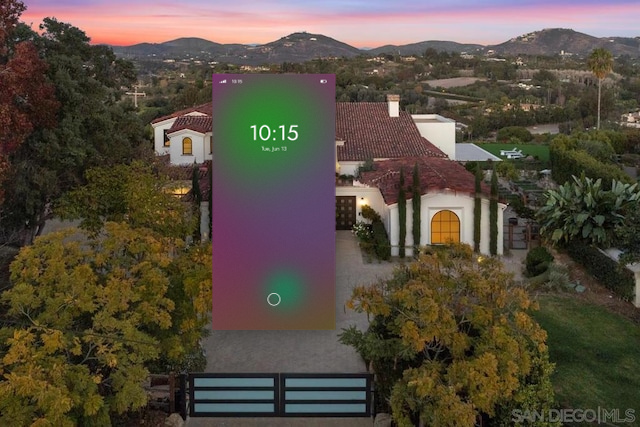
10:15
